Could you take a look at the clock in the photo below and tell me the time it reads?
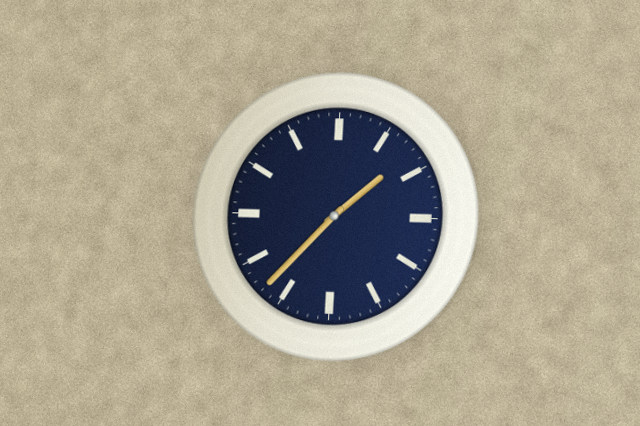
1:37
